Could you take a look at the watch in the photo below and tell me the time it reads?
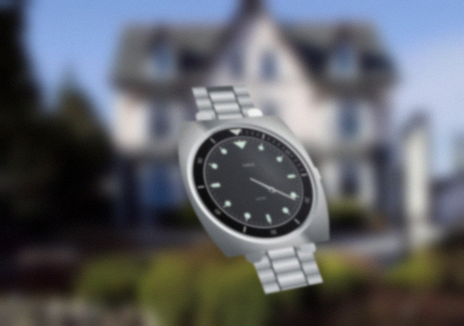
4:21
